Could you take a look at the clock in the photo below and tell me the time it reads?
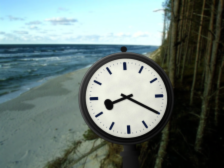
8:20
